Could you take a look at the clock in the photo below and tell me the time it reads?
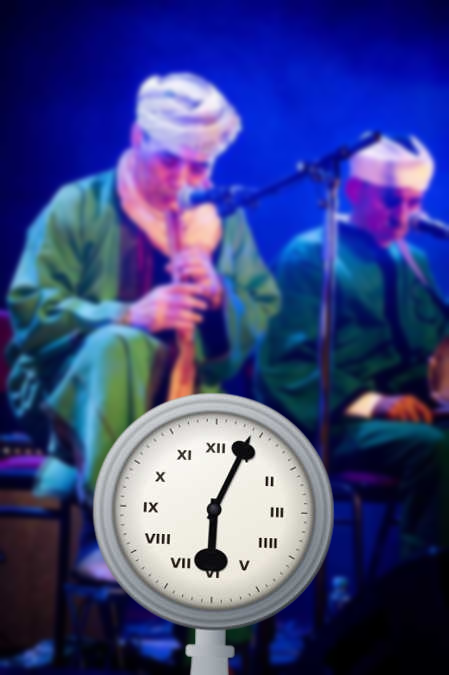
6:04
